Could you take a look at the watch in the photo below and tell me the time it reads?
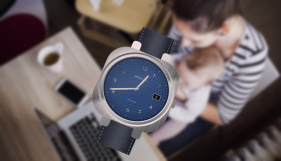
12:41
